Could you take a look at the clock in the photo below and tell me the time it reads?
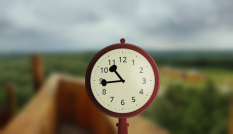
10:44
